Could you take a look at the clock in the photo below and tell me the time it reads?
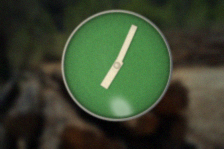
7:04
